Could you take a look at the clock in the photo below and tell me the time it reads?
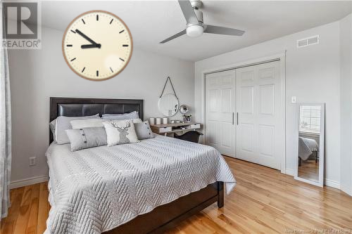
8:51
